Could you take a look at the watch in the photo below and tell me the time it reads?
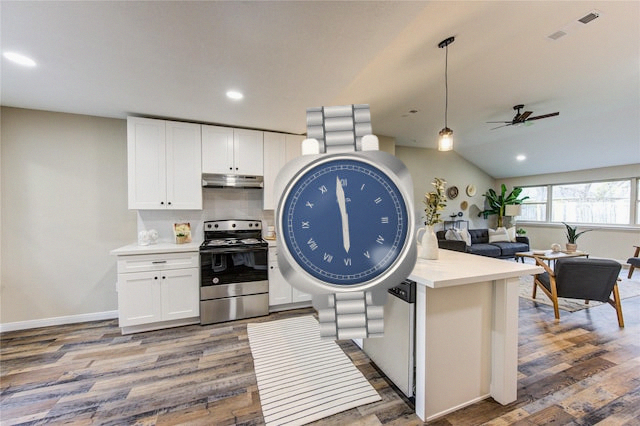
5:59
